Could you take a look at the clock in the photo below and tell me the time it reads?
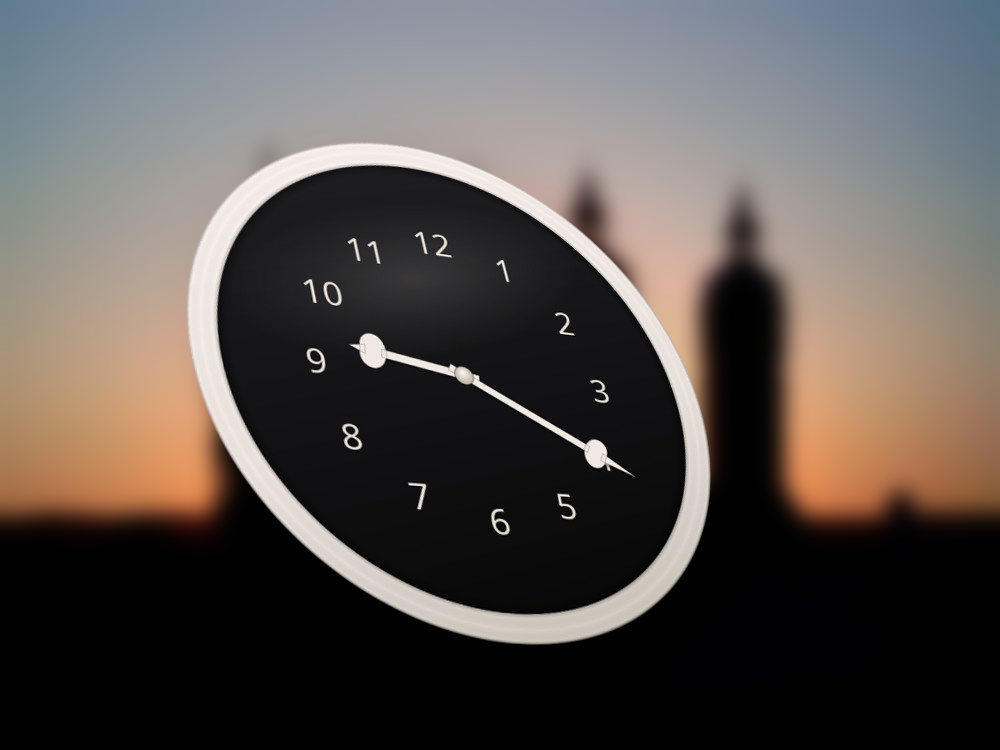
9:20
